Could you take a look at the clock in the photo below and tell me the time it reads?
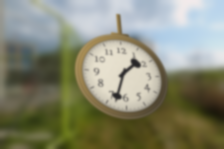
1:33
